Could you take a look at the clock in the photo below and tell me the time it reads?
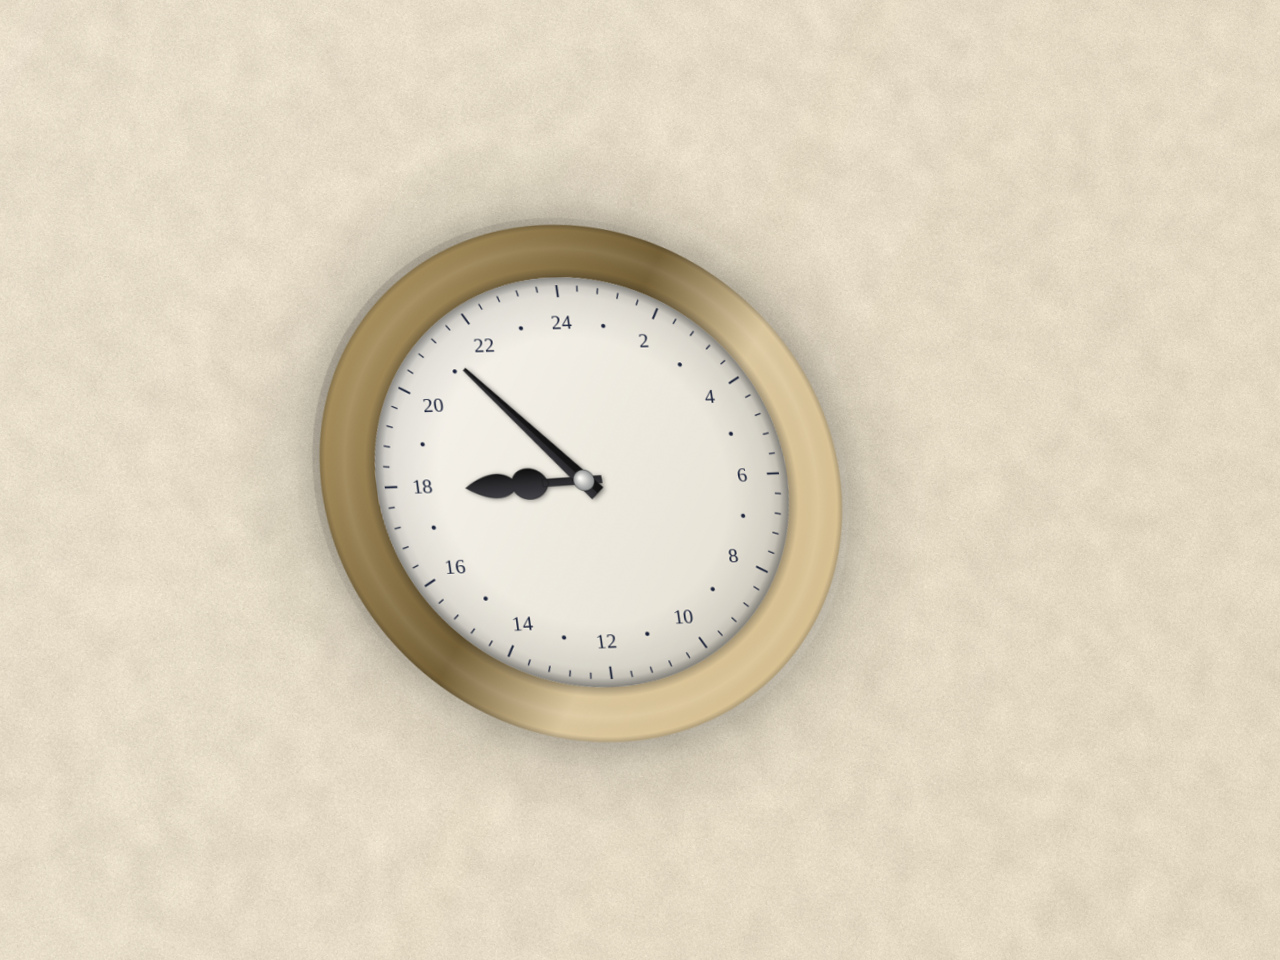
17:53
